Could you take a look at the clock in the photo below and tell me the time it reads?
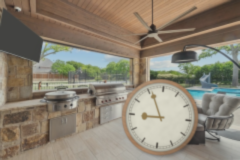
8:56
